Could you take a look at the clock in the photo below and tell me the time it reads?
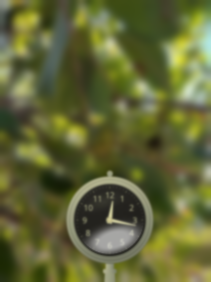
12:17
